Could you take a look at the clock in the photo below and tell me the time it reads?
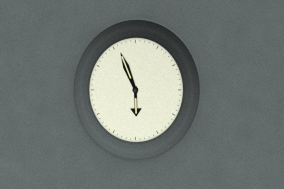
5:56
